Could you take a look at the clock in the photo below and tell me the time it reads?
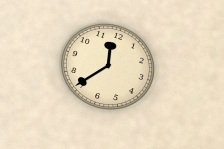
11:36
